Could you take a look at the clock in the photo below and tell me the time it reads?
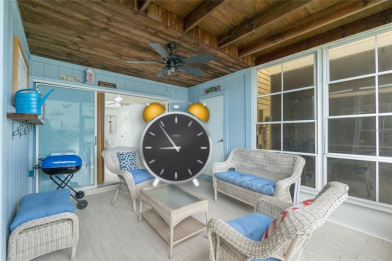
8:54
